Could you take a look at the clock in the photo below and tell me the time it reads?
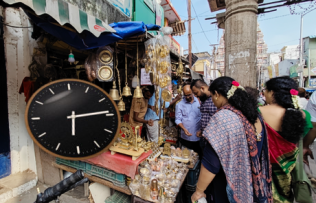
6:14
